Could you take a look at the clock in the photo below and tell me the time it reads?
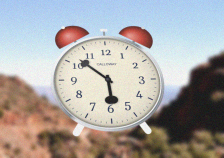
5:52
